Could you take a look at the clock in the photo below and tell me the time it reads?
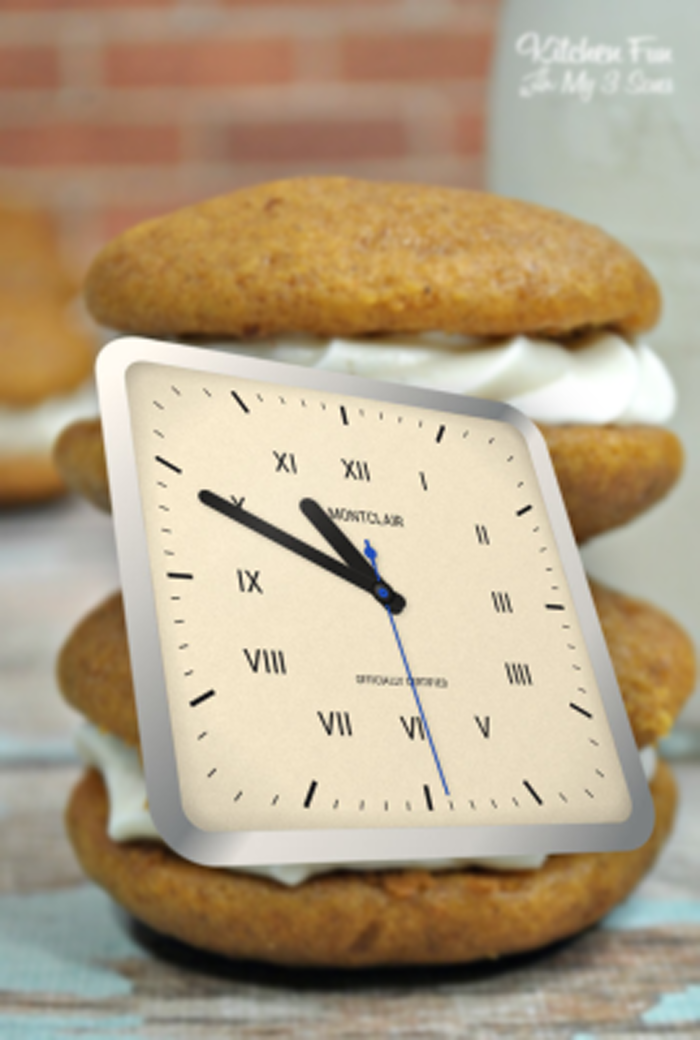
10:49:29
